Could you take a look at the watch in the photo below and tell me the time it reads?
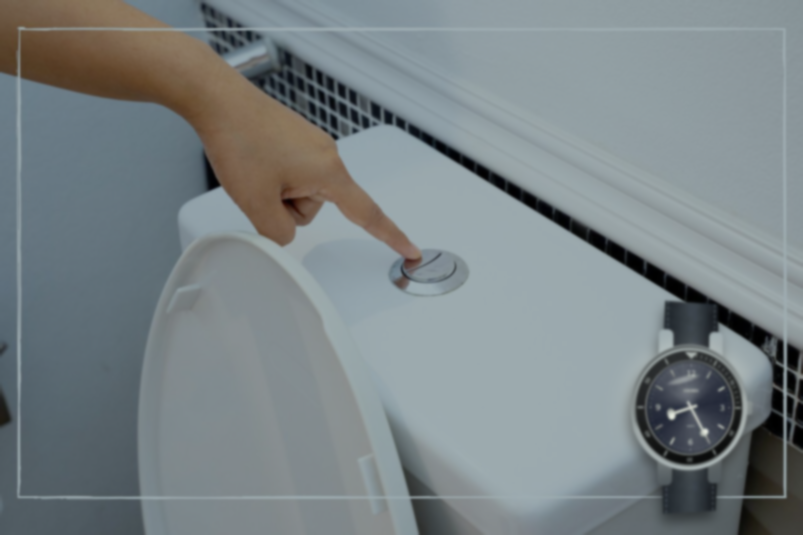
8:25
